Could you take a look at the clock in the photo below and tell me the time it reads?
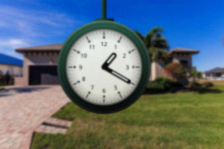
1:20
